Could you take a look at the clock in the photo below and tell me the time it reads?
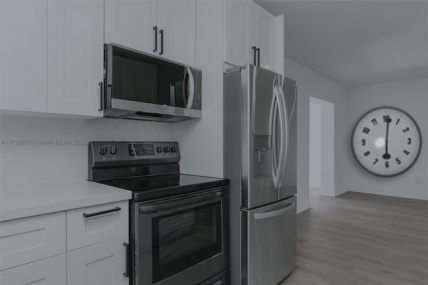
6:01
